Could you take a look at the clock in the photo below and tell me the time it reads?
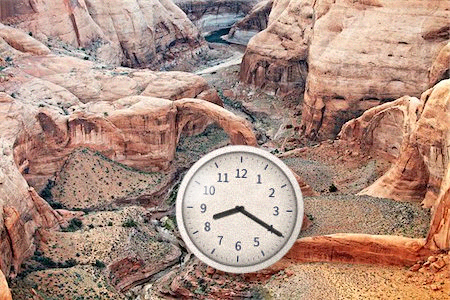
8:20
